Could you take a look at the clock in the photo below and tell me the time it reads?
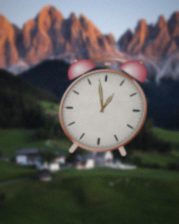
12:58
